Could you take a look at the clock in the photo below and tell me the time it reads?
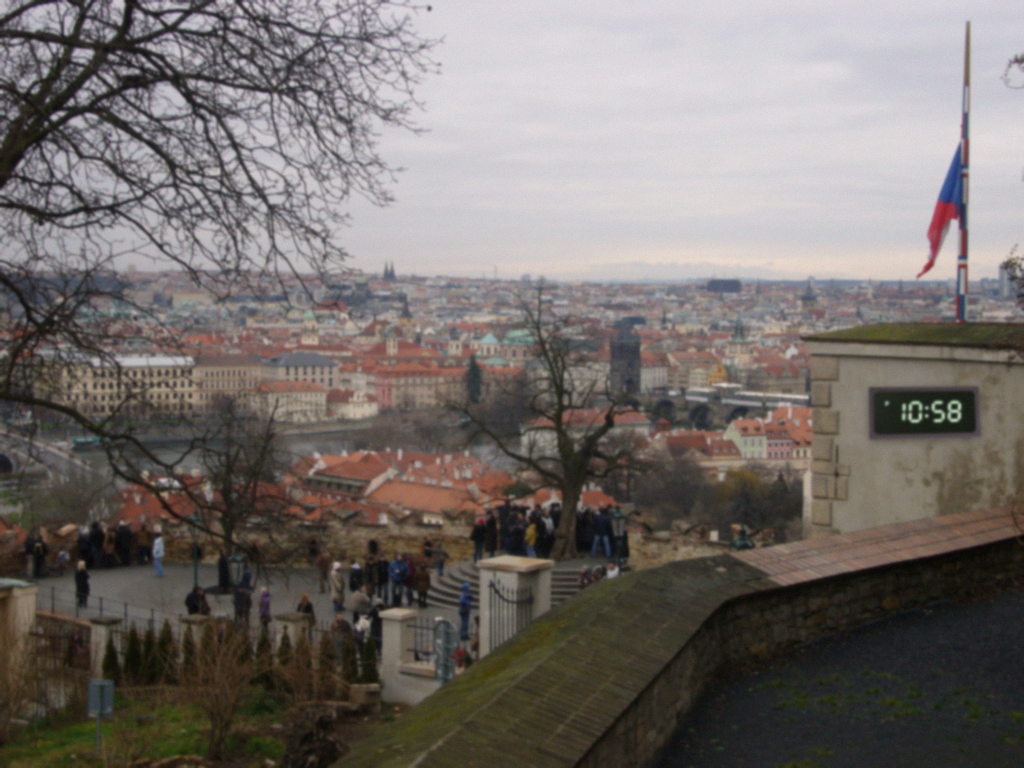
10:58
